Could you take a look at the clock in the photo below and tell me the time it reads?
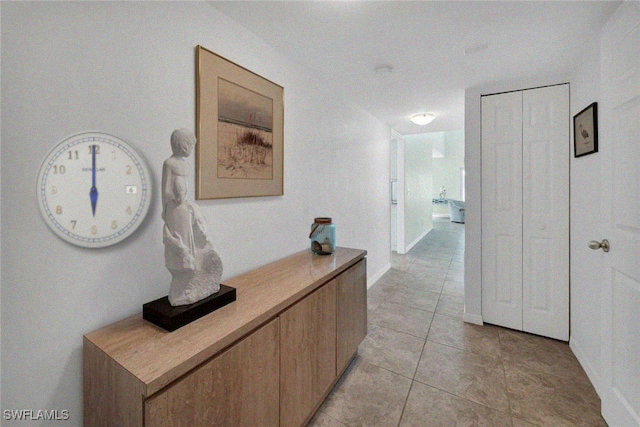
6:00
